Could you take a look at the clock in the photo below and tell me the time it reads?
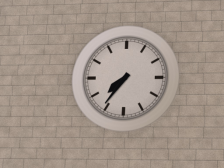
7:36
